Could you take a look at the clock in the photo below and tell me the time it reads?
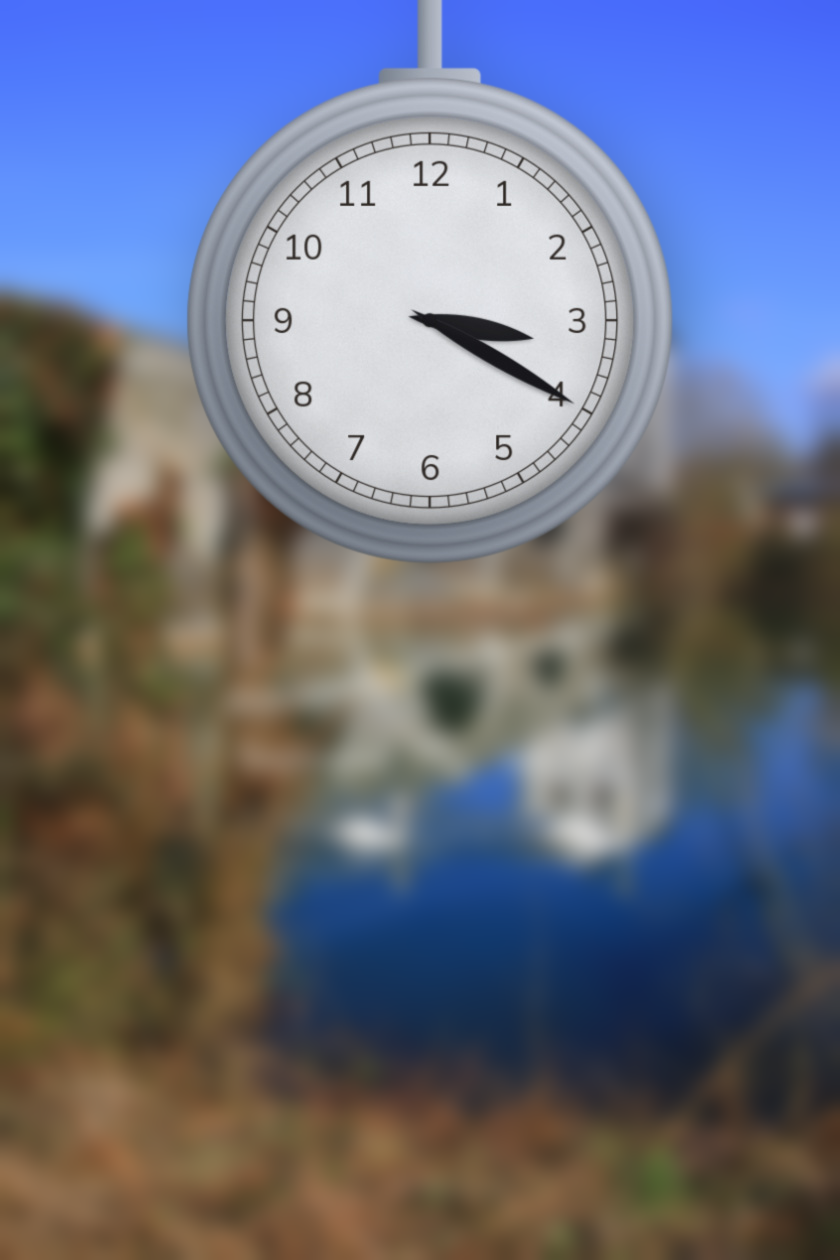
3:20
